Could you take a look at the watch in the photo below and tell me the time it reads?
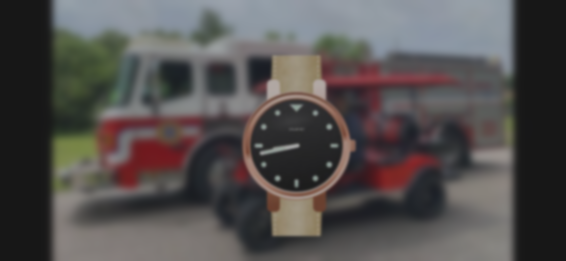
8:43
